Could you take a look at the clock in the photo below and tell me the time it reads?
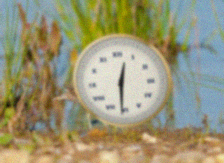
12:31
